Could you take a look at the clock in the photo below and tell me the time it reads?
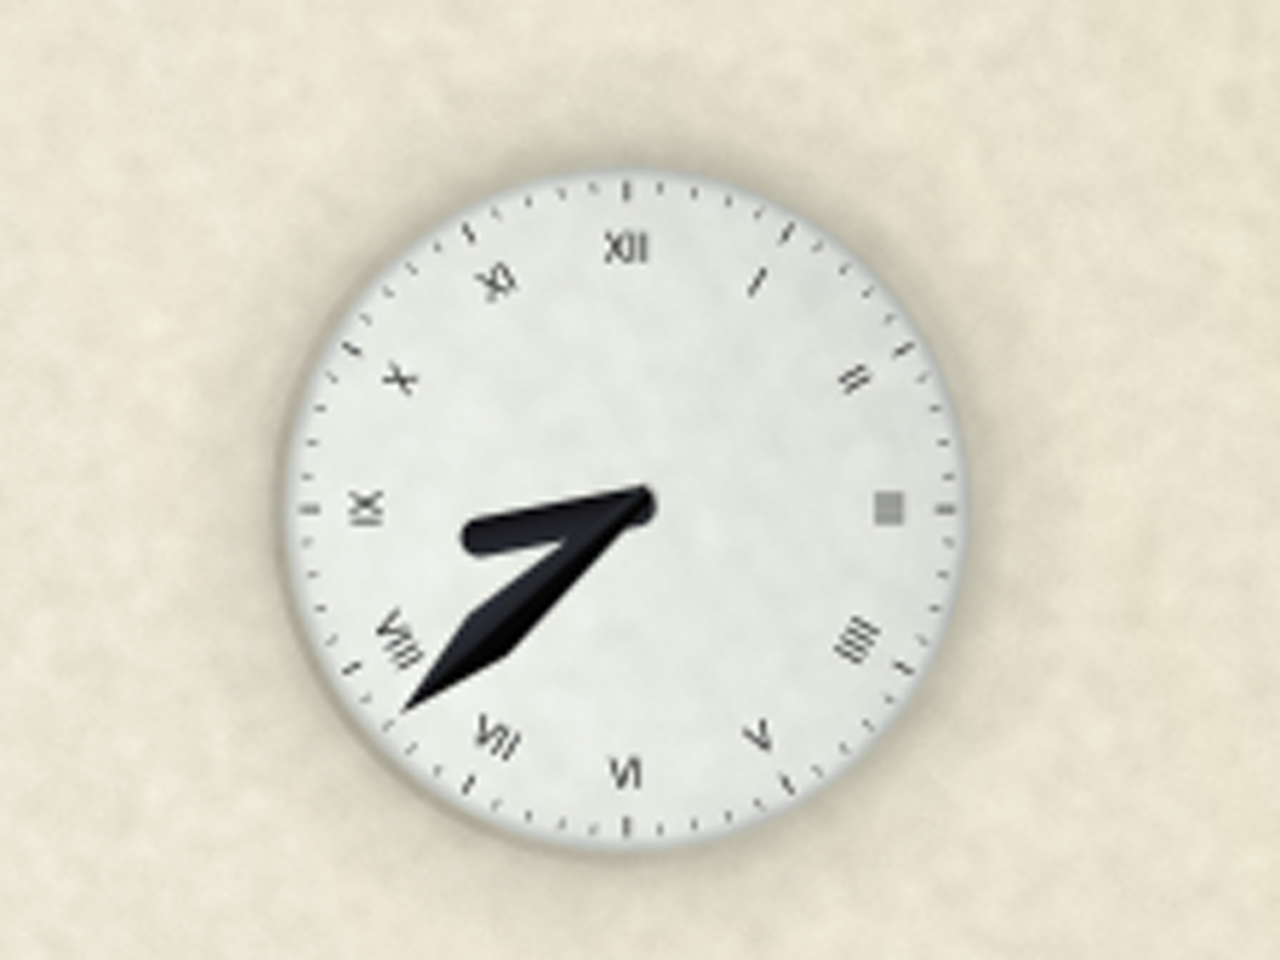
8:38
